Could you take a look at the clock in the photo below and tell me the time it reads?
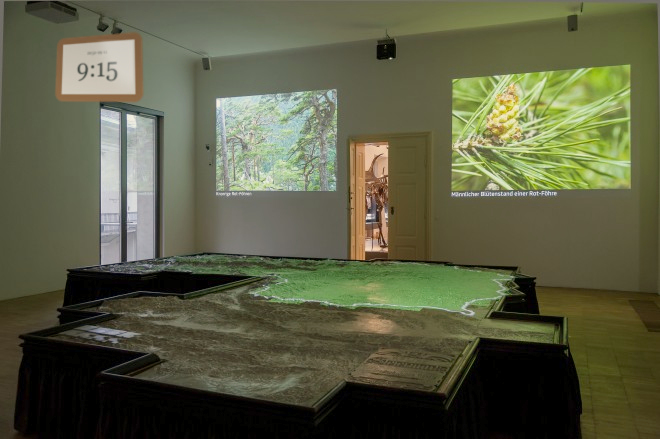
9:15
